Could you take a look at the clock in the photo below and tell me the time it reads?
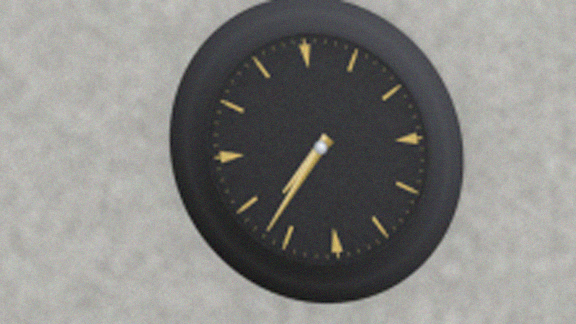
7:37
